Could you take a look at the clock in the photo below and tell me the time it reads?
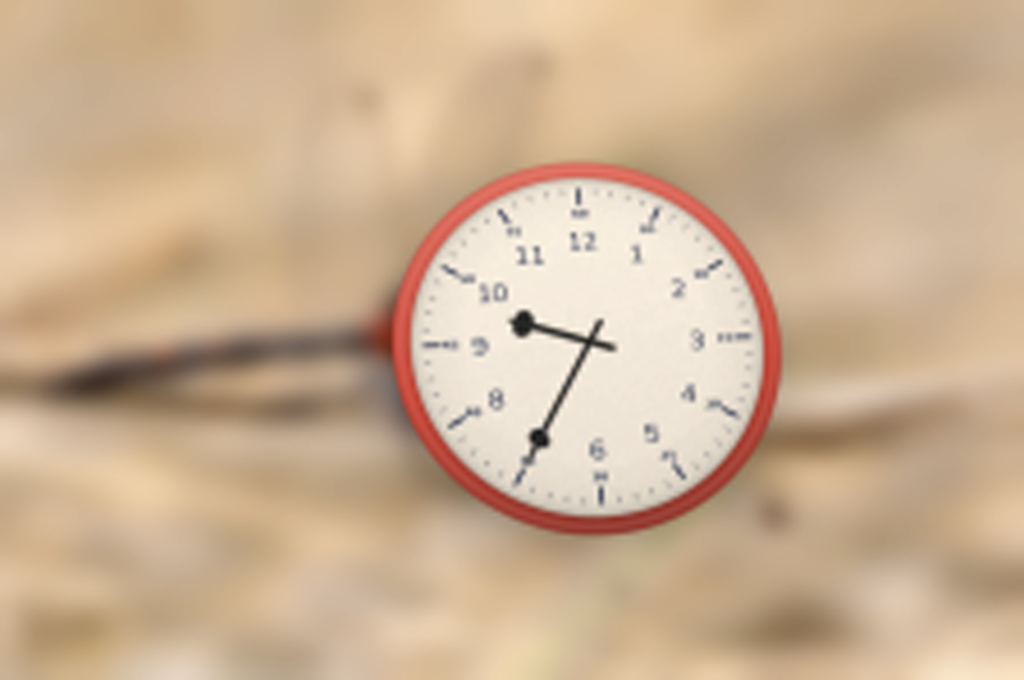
9:35
